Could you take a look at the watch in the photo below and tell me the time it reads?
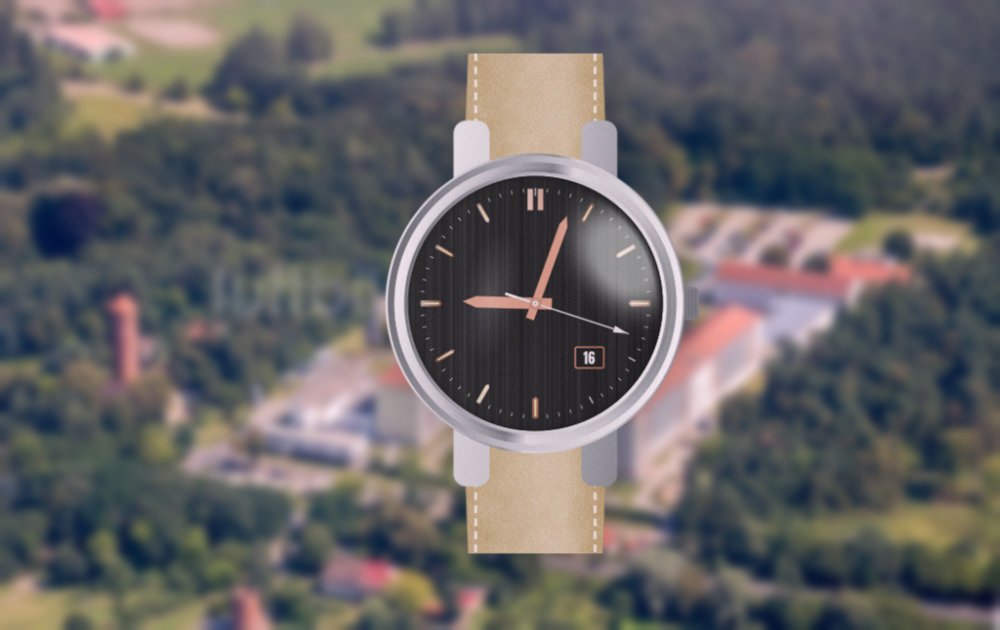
9:03:18
